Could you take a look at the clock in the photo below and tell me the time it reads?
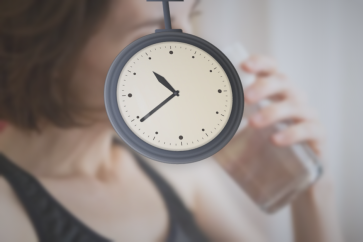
10:39
